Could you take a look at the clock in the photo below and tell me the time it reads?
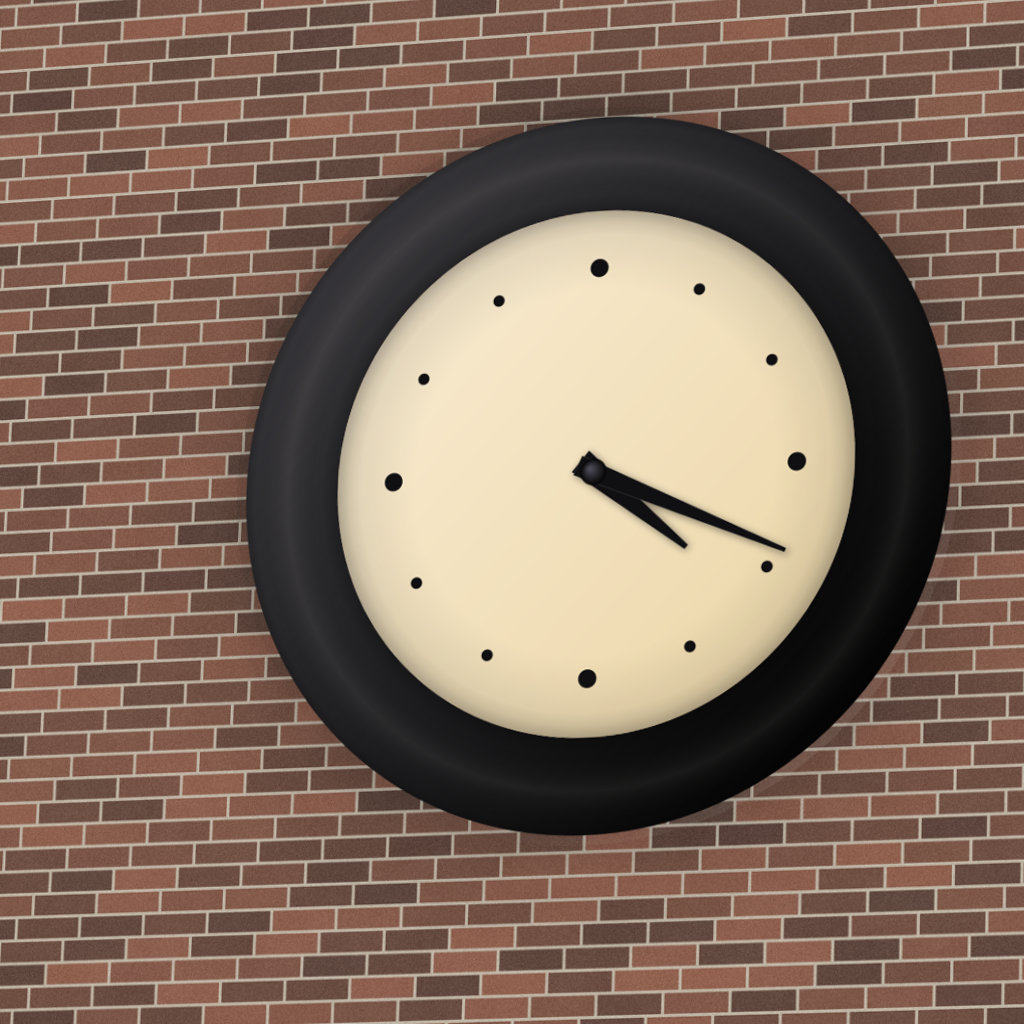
4:19
